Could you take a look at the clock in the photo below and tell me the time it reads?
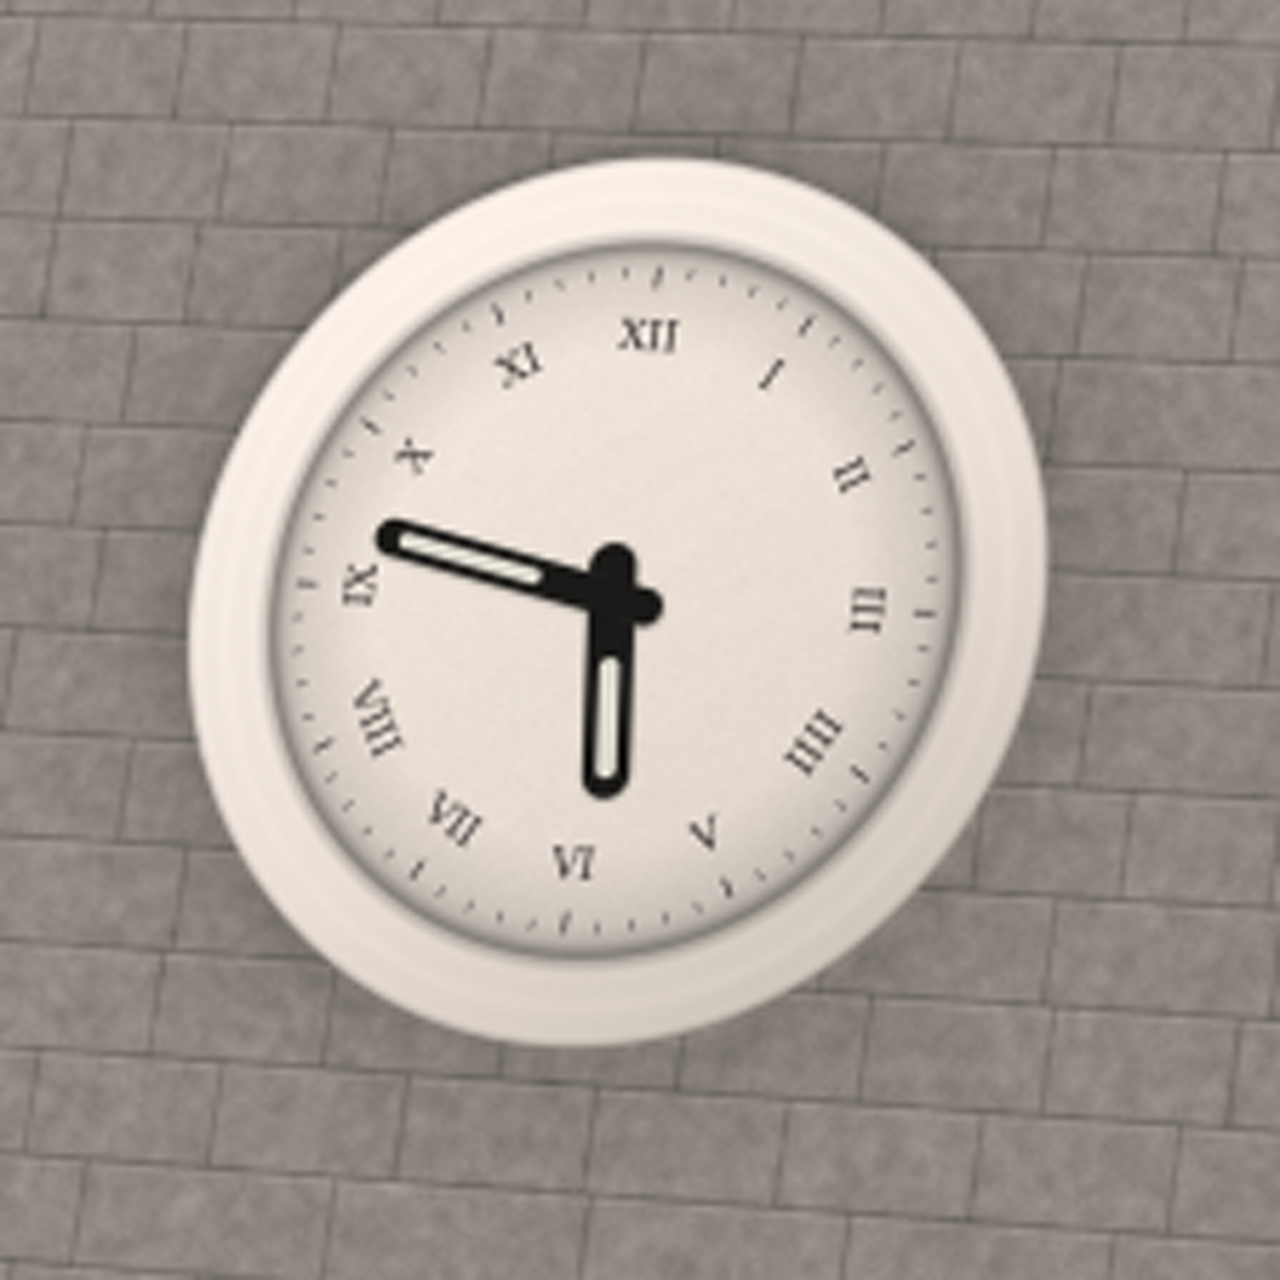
5:47
